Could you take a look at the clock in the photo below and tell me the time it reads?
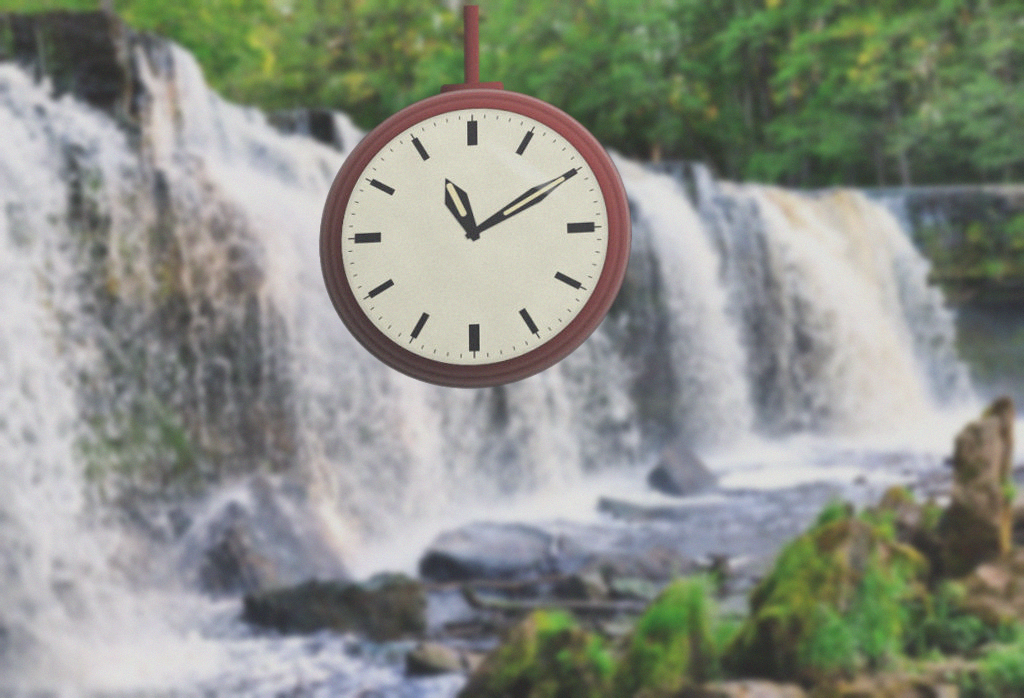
11:10
